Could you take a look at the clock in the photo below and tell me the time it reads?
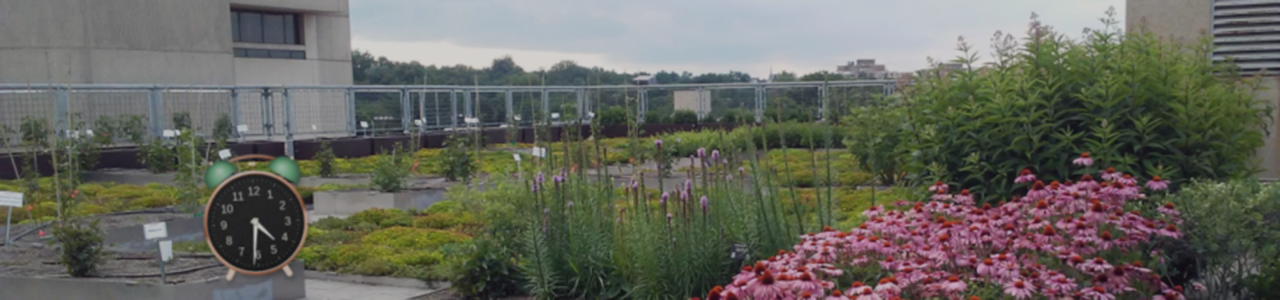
4:31
